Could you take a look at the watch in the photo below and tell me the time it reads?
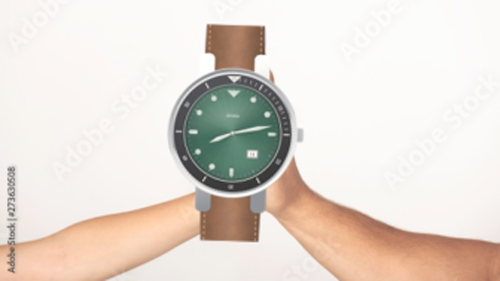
8:13
